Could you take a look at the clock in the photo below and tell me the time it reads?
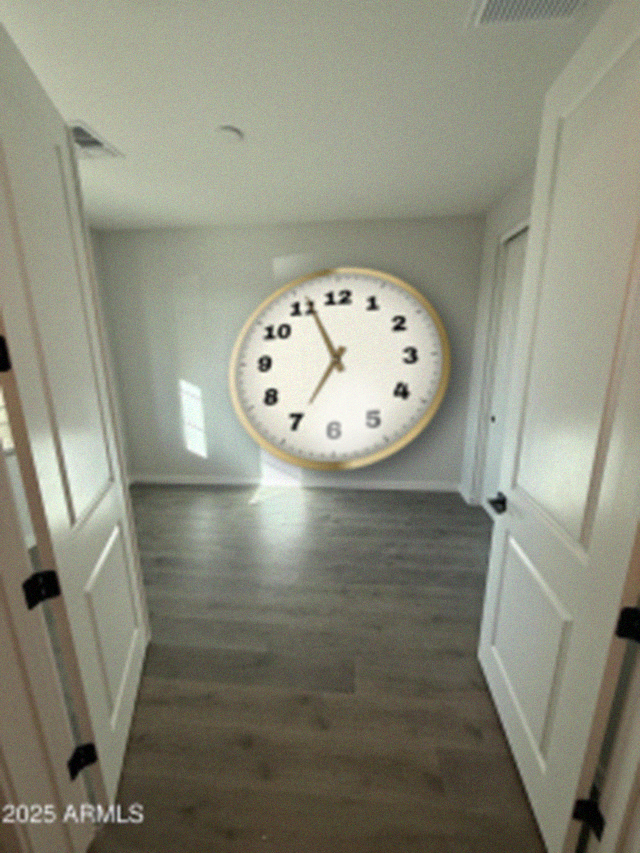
6:56
